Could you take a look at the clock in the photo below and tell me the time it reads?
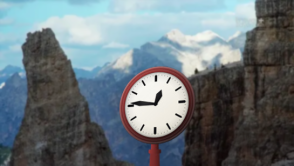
12:46
